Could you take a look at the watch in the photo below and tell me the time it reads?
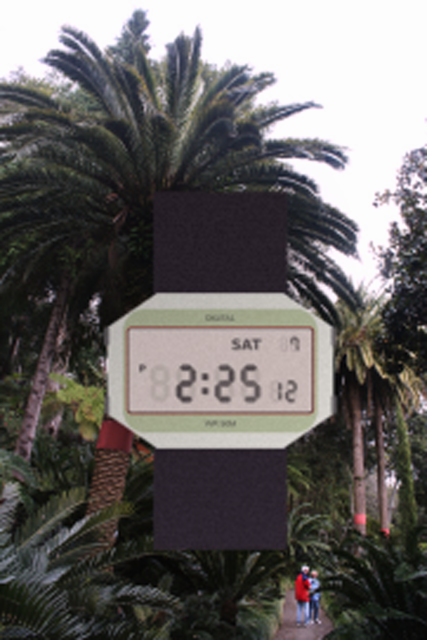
2:25:12
